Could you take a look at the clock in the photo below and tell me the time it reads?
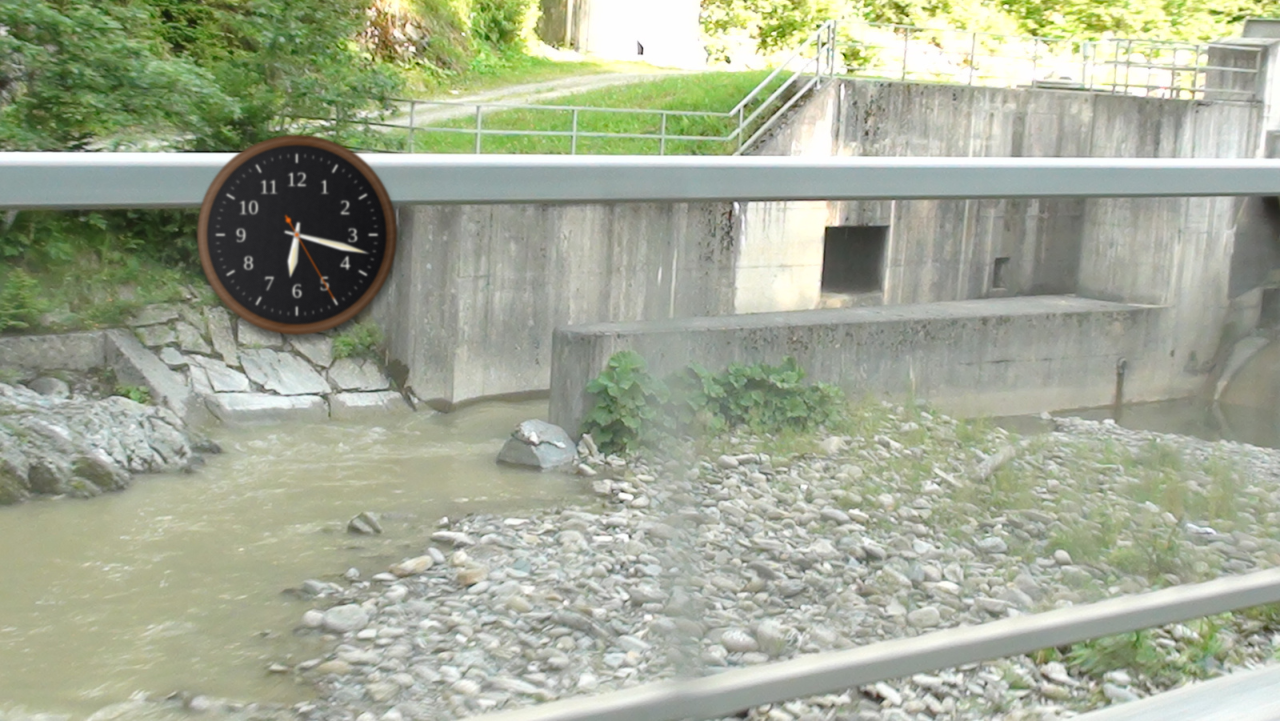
6:17:25
